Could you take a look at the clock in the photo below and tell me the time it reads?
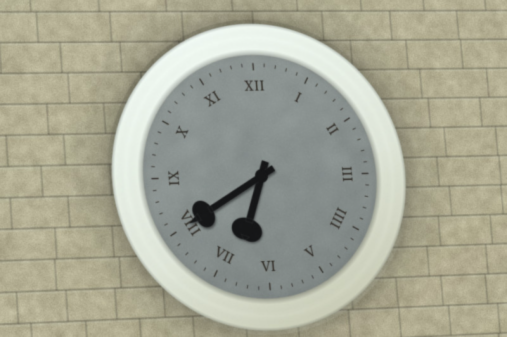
6:40
